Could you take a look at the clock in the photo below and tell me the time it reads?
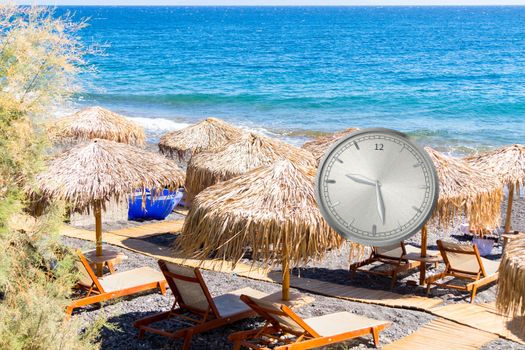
9:28
